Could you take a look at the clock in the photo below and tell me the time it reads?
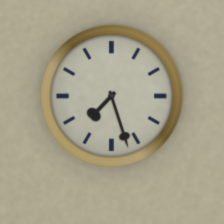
7:27
